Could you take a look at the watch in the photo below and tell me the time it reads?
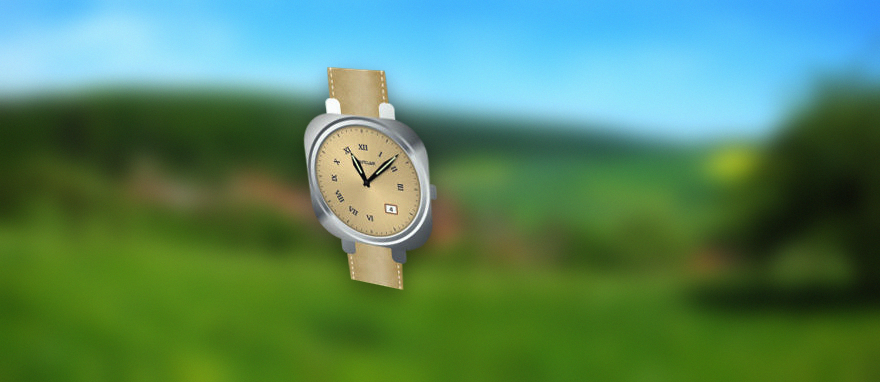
11:08
